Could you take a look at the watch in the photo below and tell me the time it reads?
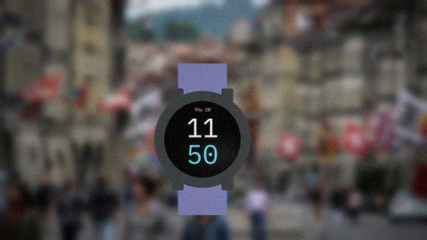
11:50
